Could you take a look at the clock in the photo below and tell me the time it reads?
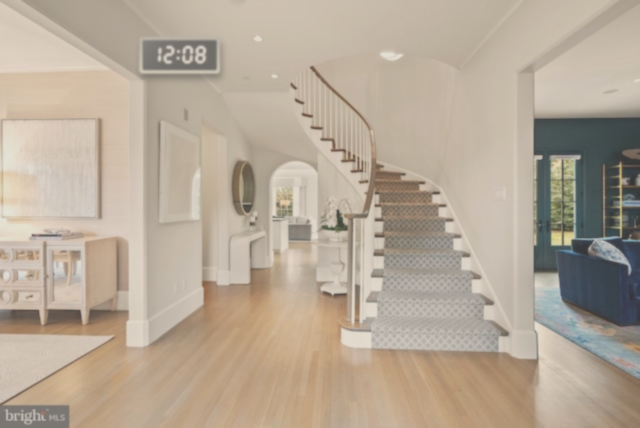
12:08
